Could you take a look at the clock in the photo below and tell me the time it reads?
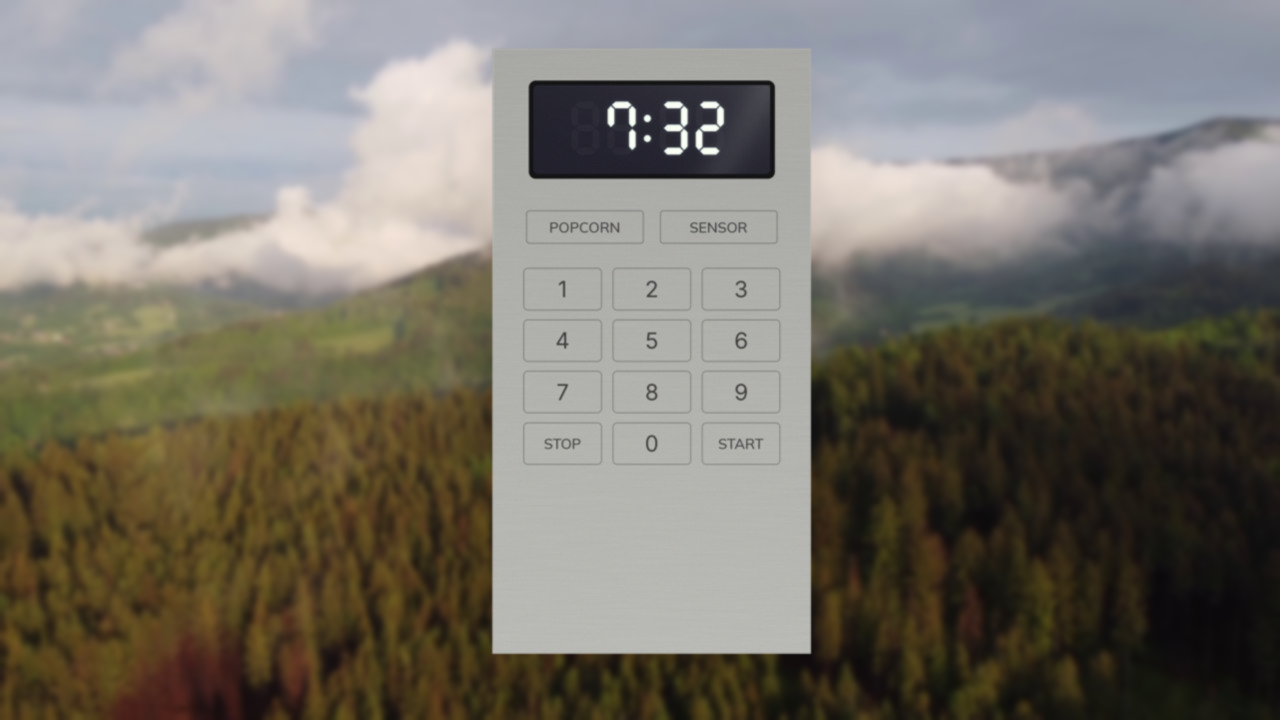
7:32
